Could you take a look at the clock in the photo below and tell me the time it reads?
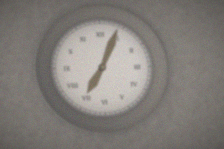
7:04
